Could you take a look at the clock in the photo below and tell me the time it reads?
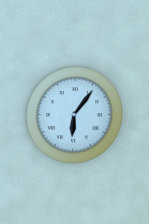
6:06
